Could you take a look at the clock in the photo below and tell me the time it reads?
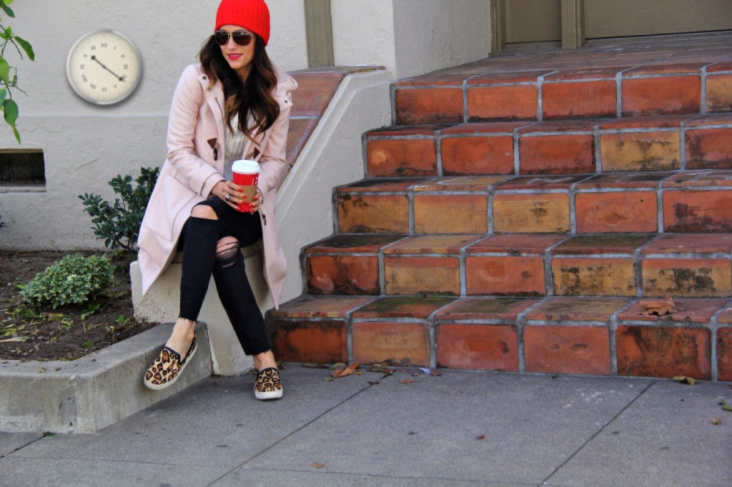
10:21
